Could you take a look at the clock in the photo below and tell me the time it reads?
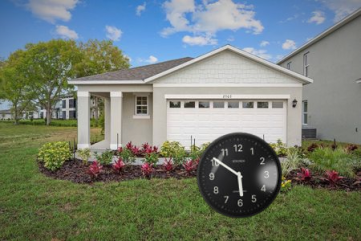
5:51
